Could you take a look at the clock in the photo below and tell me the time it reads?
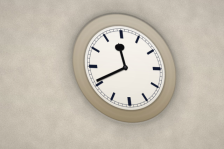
11:41
